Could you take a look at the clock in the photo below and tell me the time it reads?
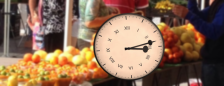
3:13
